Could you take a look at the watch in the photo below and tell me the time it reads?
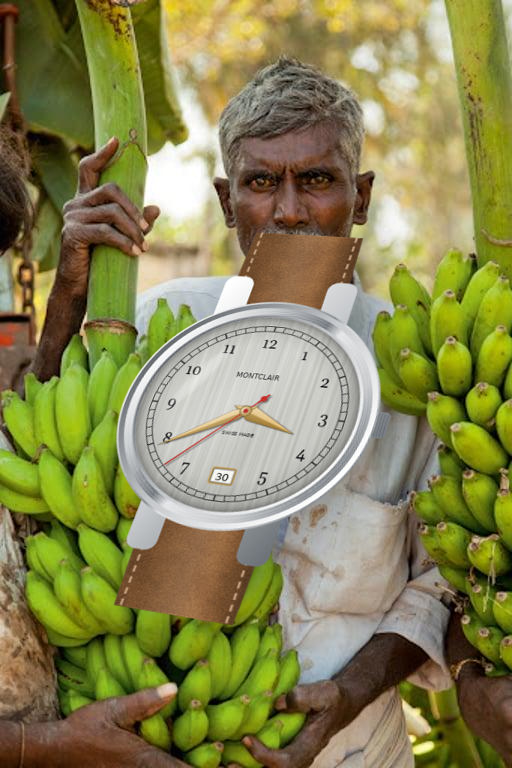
3:39:37
